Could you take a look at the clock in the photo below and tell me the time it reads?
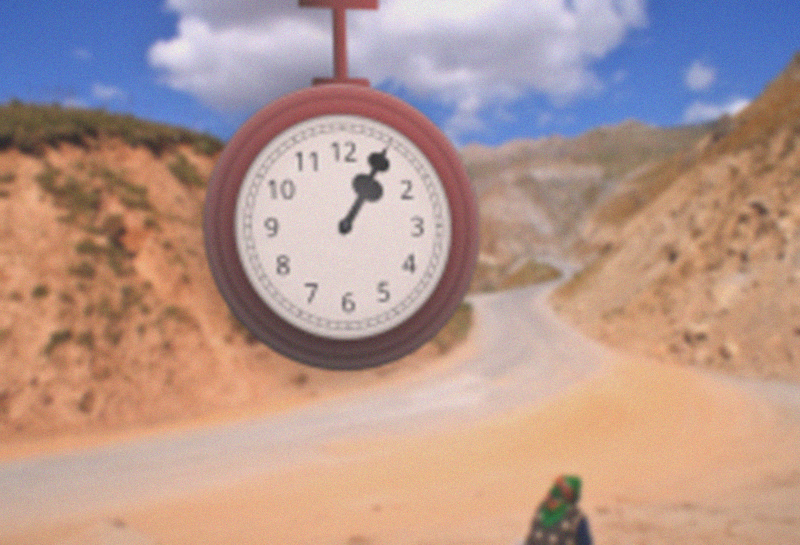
1:05
